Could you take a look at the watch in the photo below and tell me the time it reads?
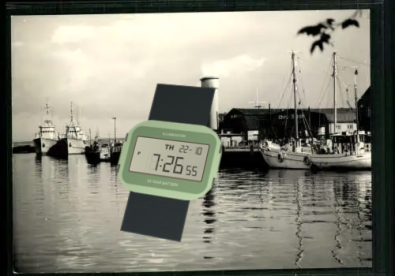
7:26:55
